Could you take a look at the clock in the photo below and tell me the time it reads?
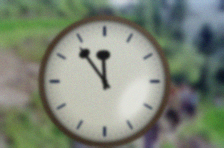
11:54
